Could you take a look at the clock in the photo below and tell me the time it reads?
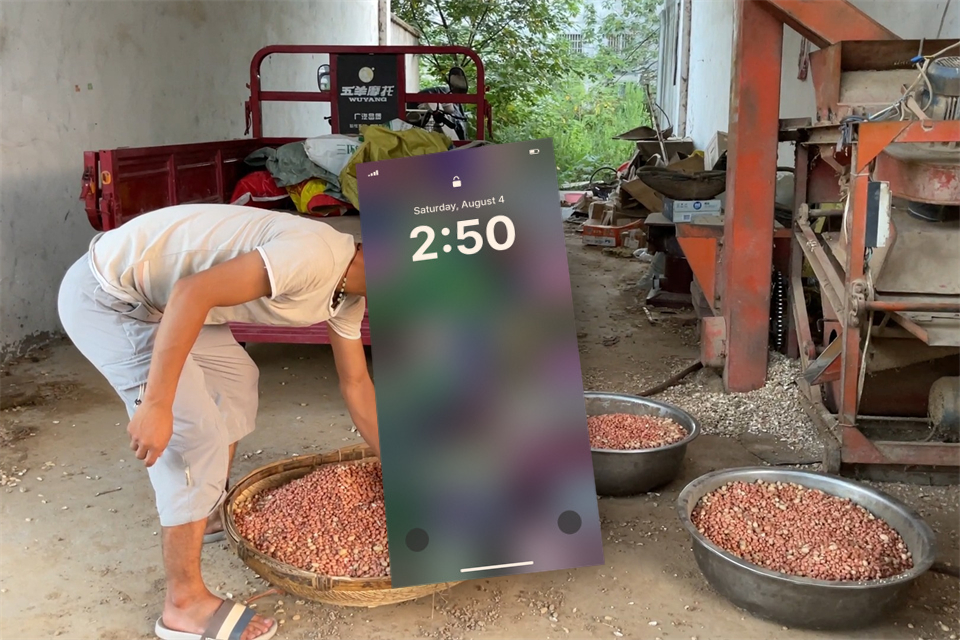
2:50
